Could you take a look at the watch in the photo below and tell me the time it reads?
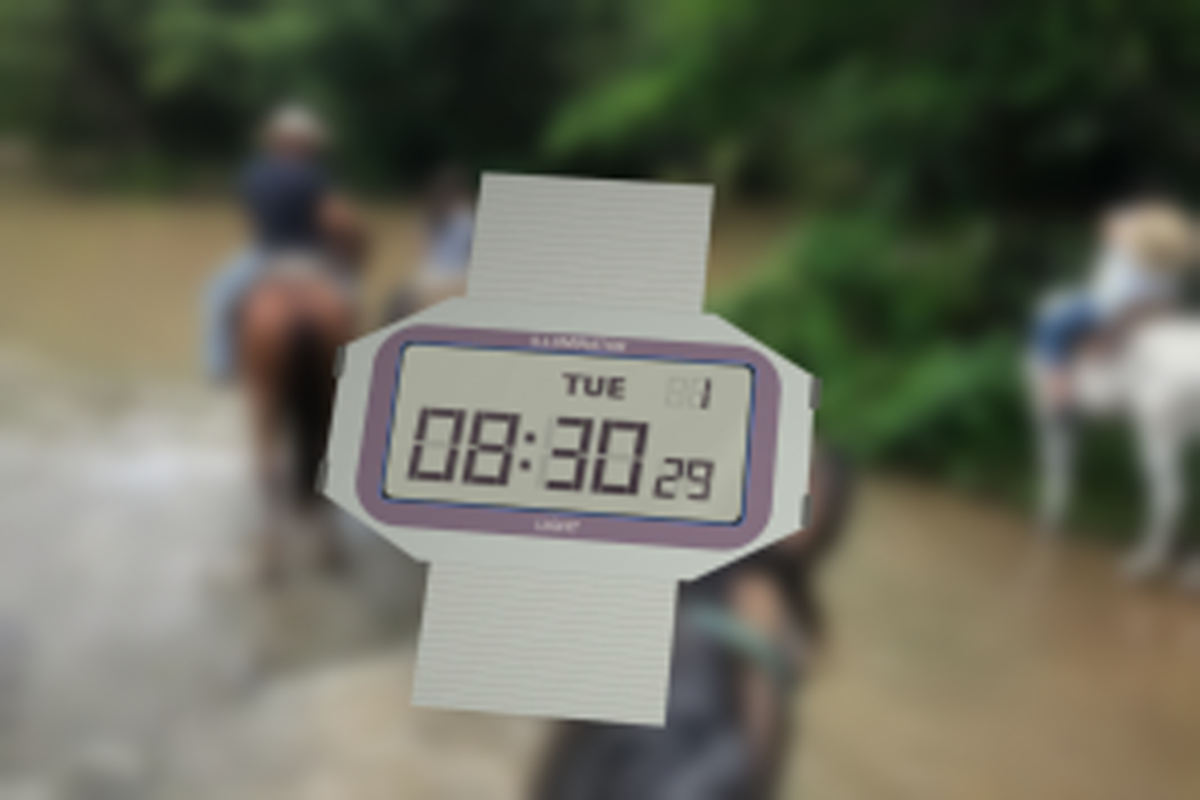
8:30:29
